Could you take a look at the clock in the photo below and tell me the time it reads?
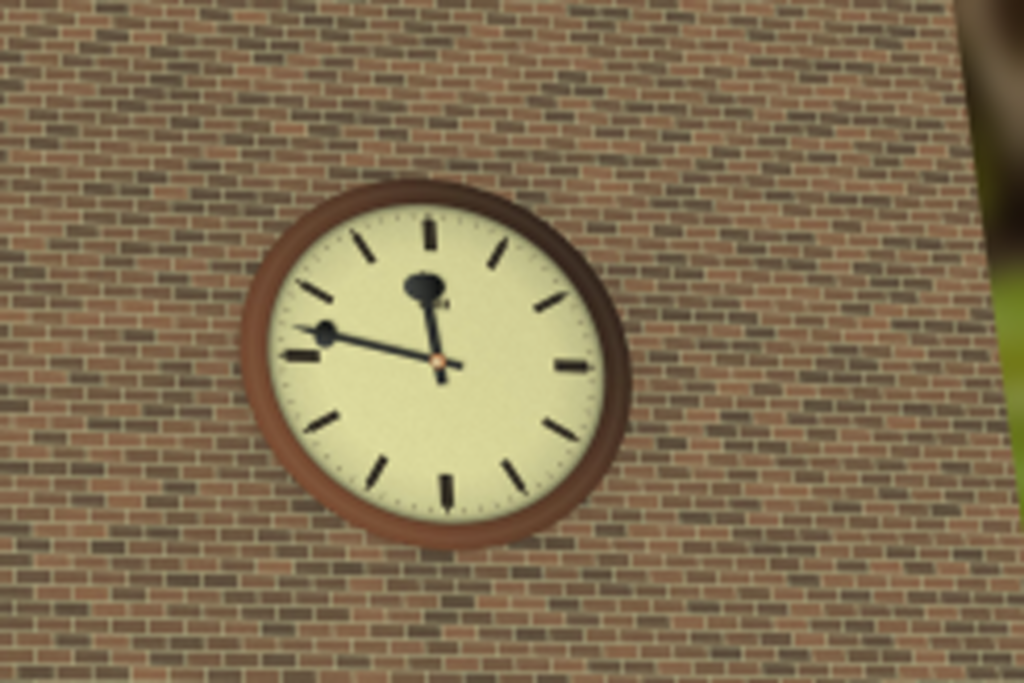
11:47
